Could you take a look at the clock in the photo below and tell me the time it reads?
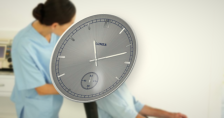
11:12
